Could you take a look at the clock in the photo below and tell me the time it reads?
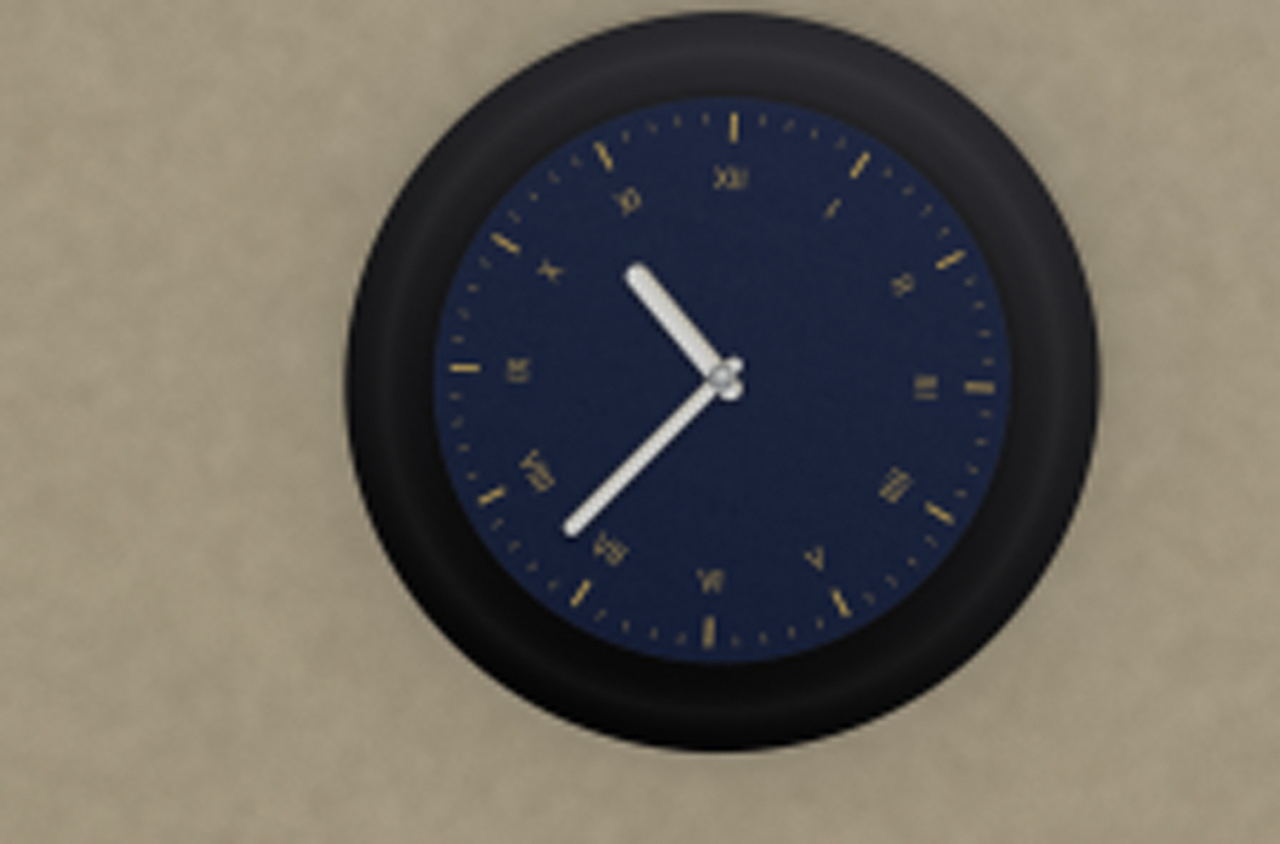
10:37
